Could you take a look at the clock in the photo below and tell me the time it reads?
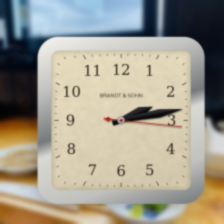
2:13:16
